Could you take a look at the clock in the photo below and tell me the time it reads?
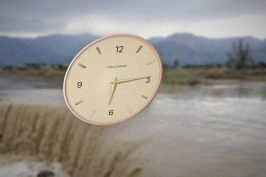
6:14
